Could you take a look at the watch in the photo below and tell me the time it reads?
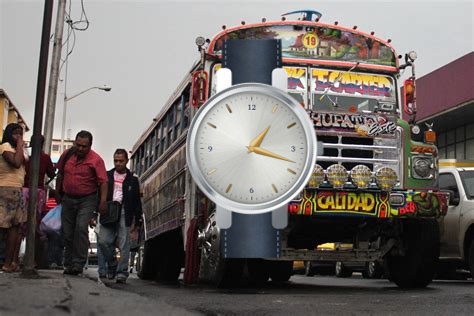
1:18
